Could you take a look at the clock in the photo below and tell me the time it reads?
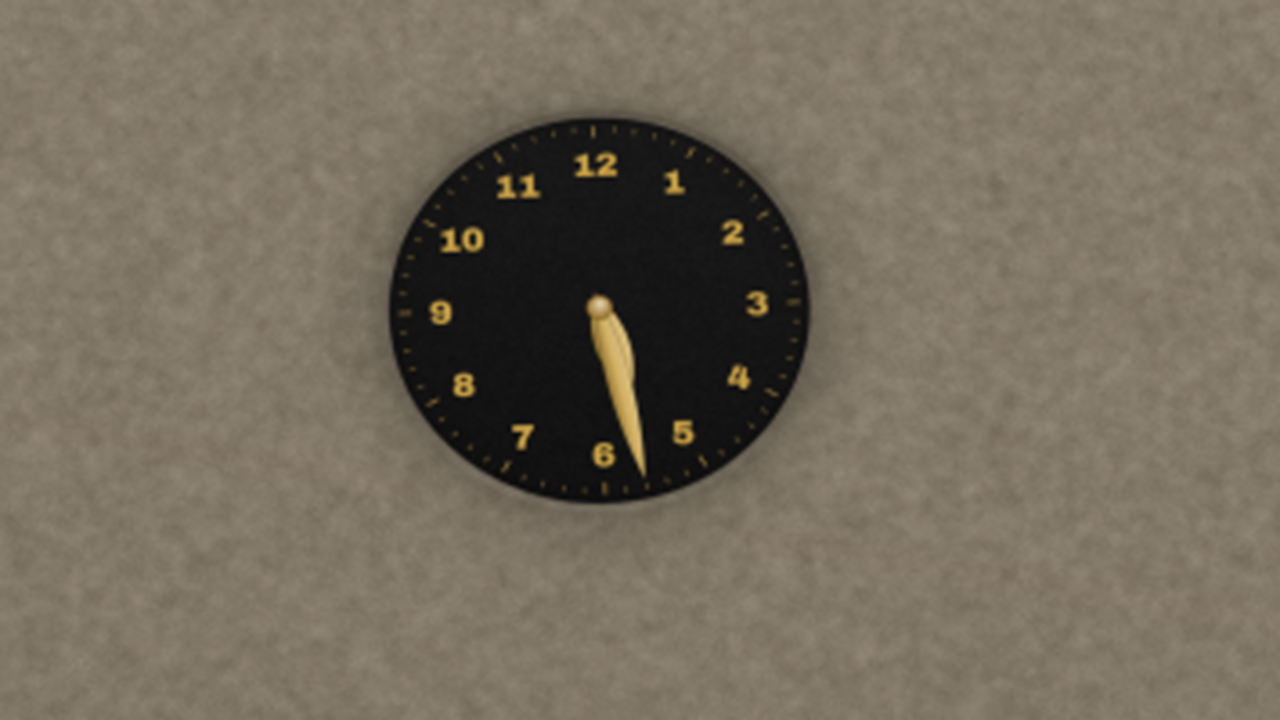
5:28
